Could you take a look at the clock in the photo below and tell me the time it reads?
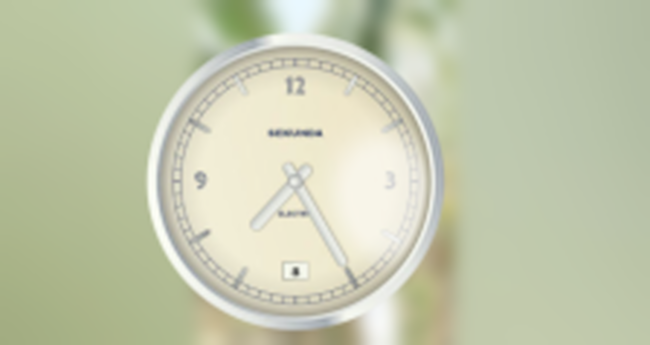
7:25
